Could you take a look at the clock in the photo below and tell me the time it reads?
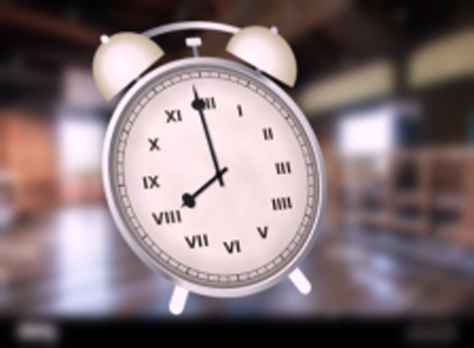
7:59
